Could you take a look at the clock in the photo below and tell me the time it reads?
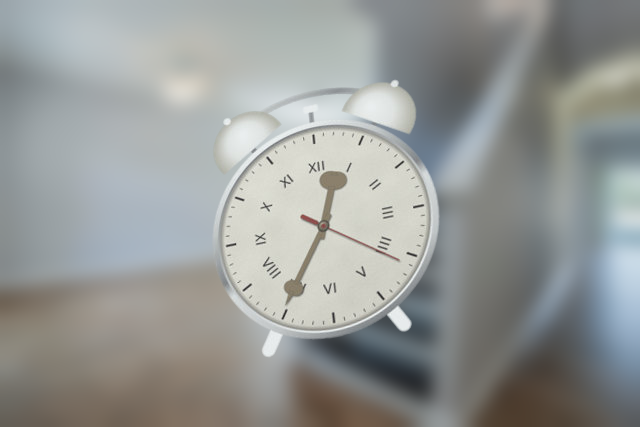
12:35:21
